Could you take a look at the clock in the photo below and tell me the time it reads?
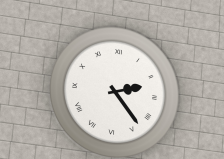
2:23
